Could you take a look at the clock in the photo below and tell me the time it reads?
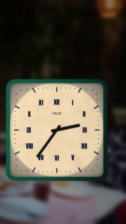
2:36
